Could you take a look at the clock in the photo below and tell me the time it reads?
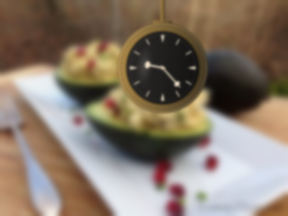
9:23
